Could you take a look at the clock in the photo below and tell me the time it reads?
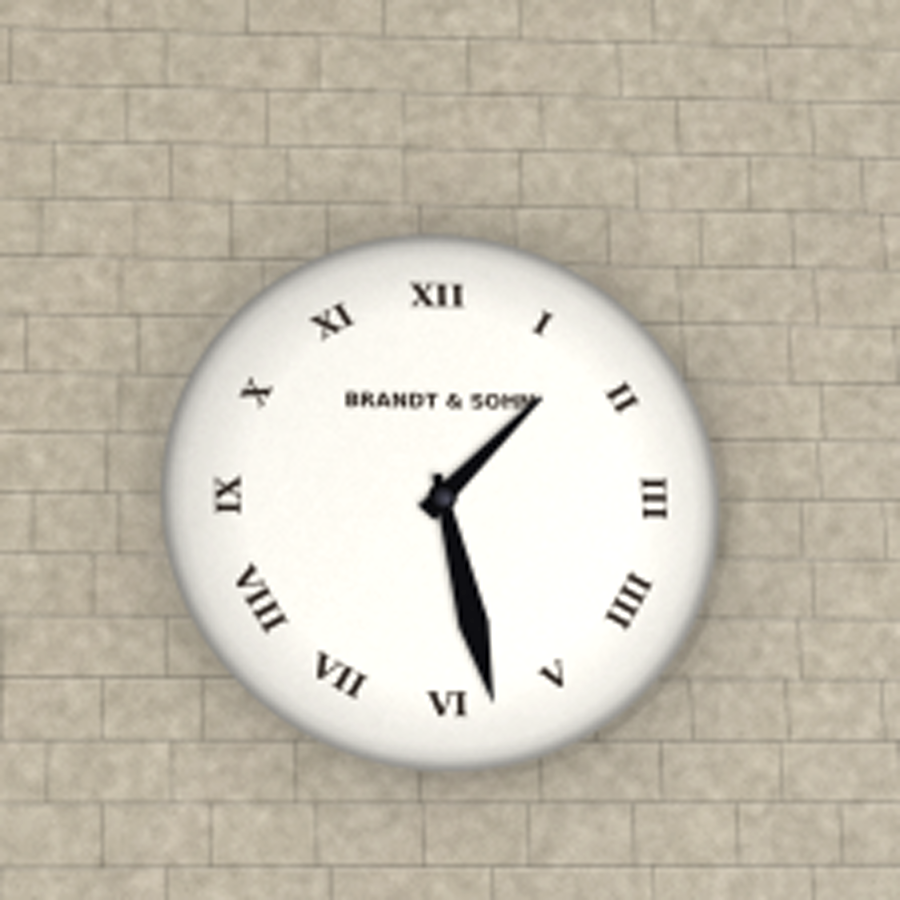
1:28
